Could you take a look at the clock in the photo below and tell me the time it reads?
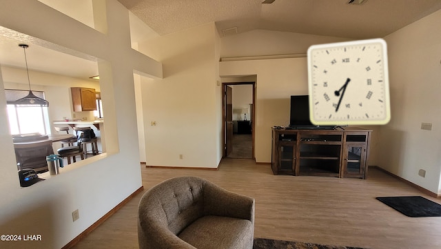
7:34
